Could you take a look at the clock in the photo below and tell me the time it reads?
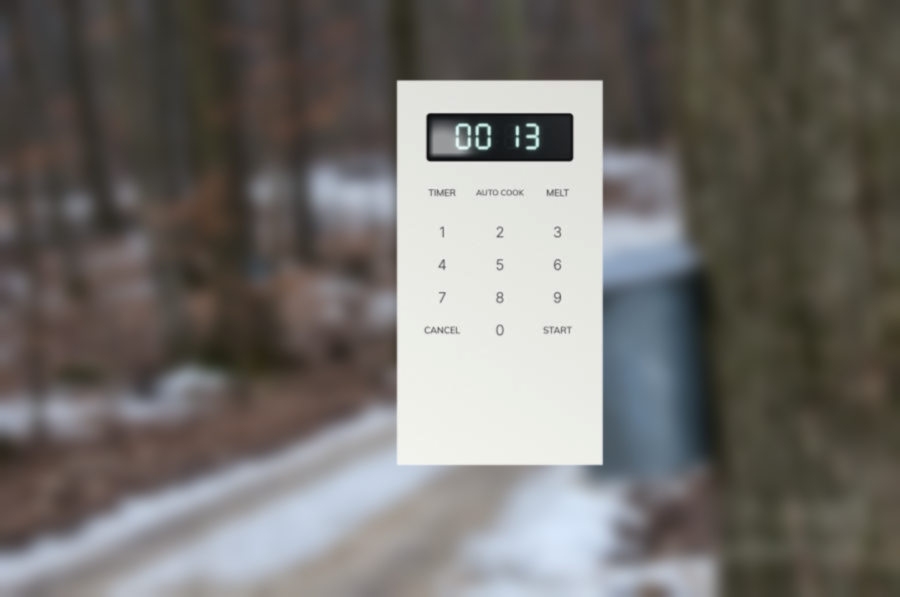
0:13
